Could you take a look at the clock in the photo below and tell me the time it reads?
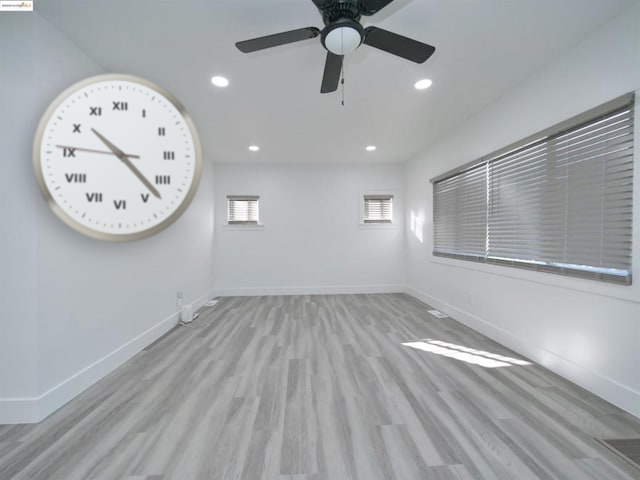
10:22:46
